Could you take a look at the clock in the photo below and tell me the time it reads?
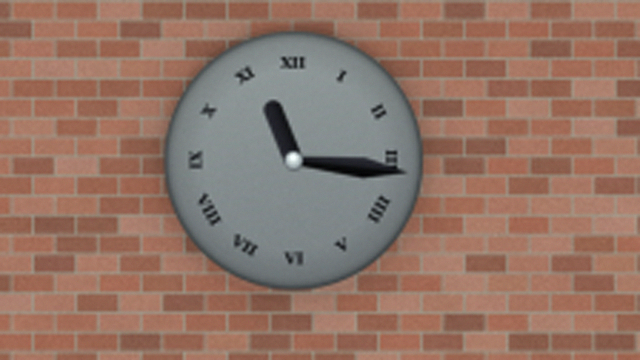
11:16
